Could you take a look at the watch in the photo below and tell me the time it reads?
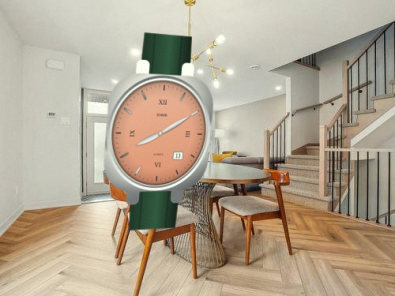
8:10
